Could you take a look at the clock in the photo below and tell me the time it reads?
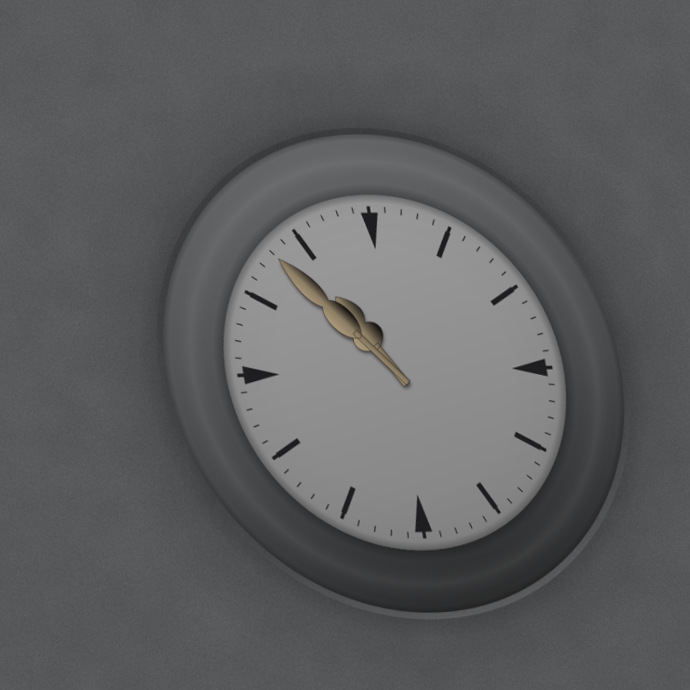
10:53
